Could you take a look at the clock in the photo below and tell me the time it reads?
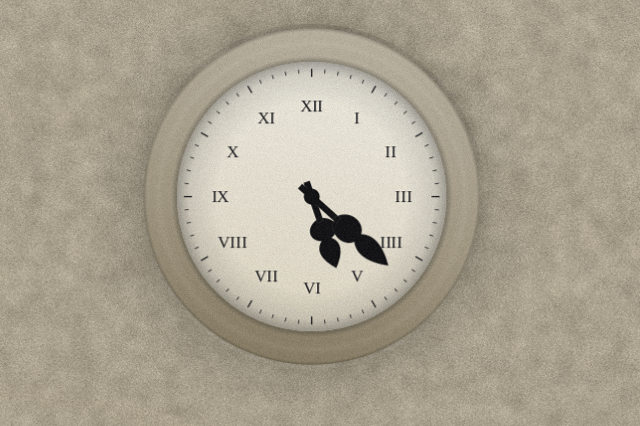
5:22
